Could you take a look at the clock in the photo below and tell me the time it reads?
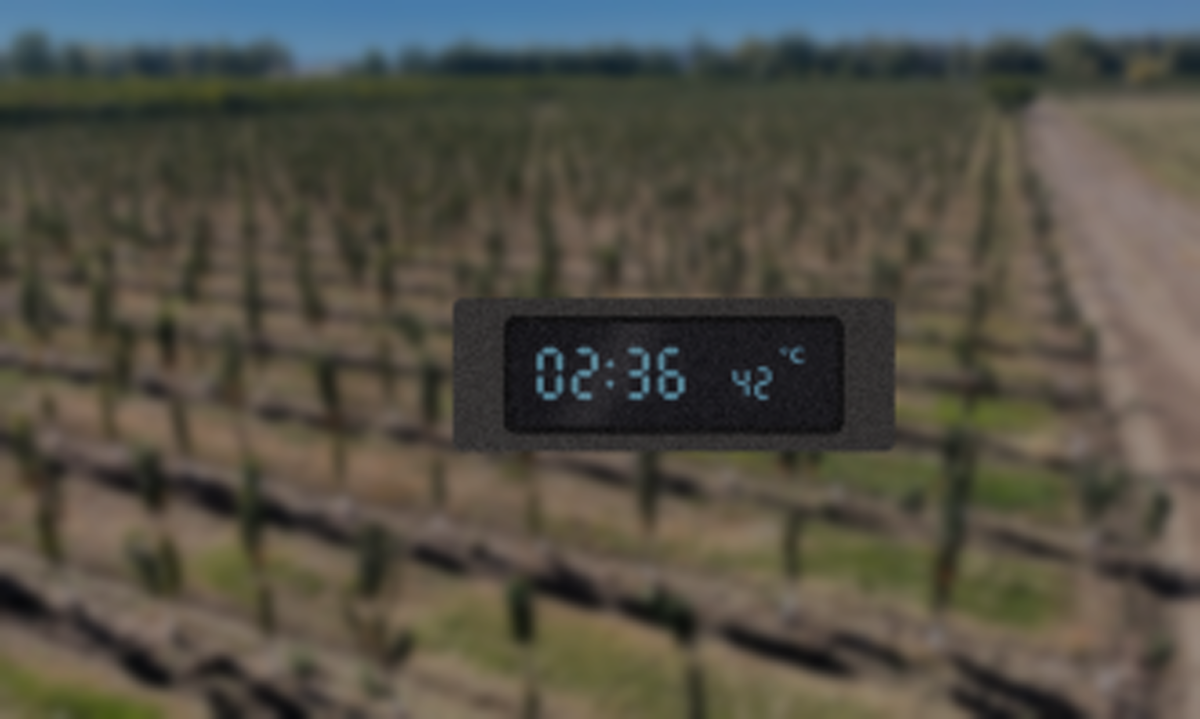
2:36
